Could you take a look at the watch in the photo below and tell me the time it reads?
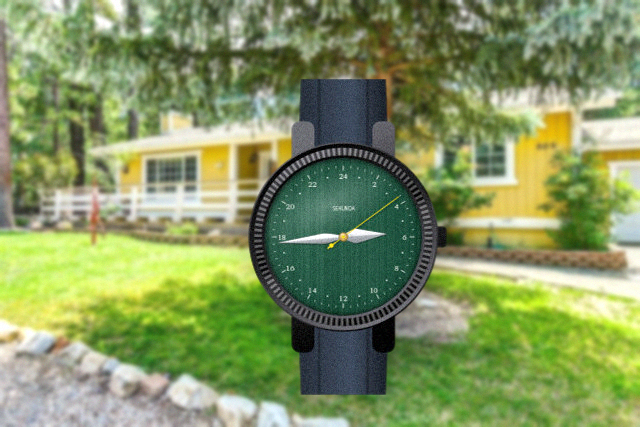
5:44:09
